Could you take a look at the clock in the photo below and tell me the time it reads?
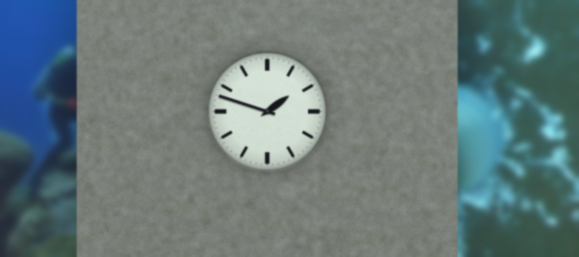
1:48
